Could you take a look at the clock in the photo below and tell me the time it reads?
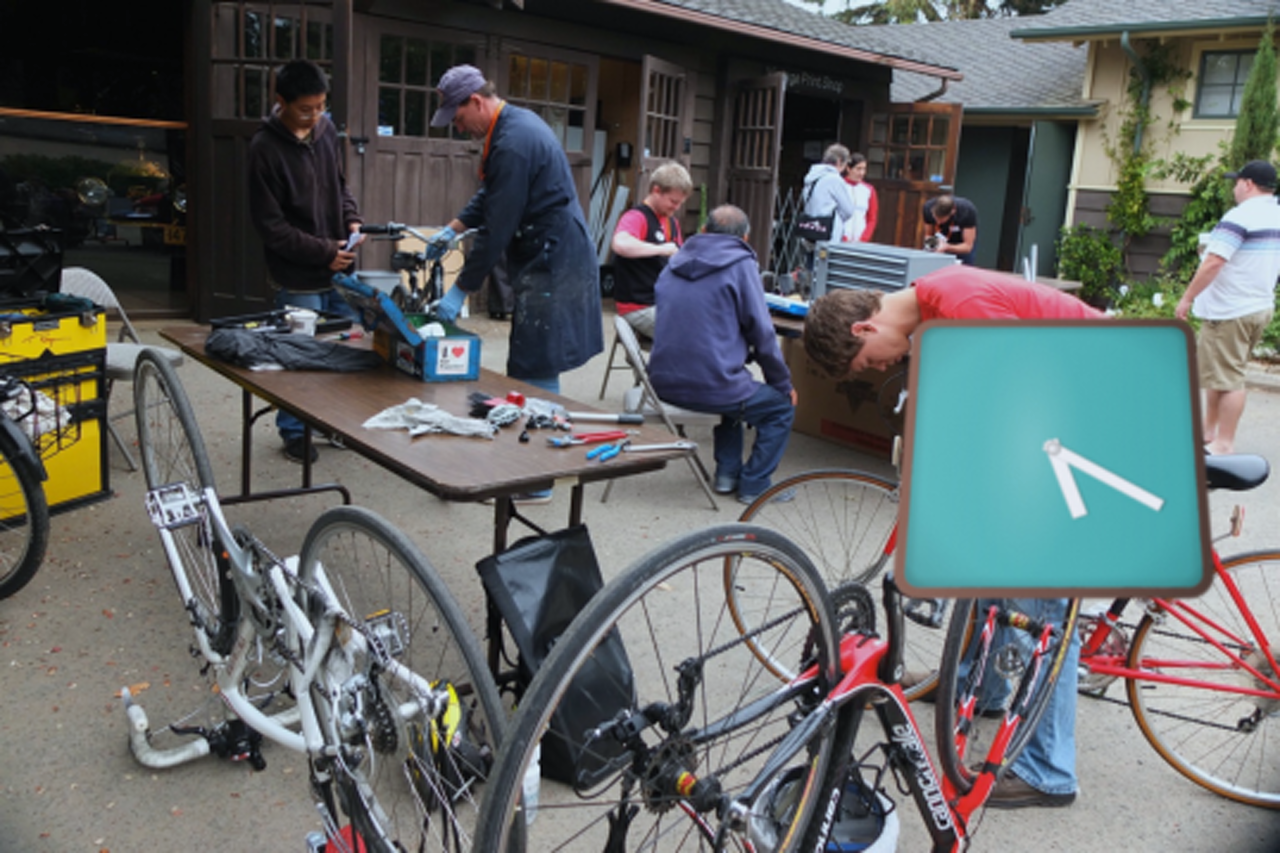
5:20
